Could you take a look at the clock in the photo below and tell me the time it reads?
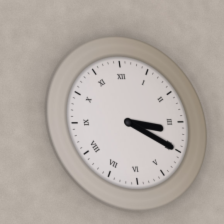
3:20
